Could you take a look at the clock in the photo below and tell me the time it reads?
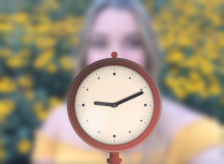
9:11
